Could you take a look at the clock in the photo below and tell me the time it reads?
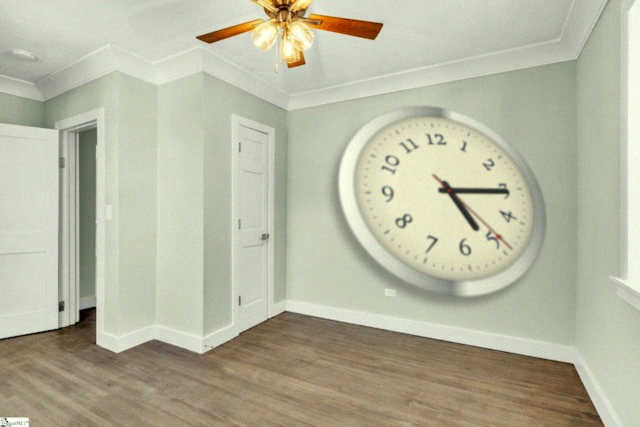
5:15:24
